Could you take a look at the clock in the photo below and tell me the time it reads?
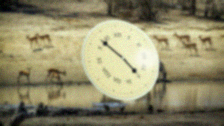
4:53
